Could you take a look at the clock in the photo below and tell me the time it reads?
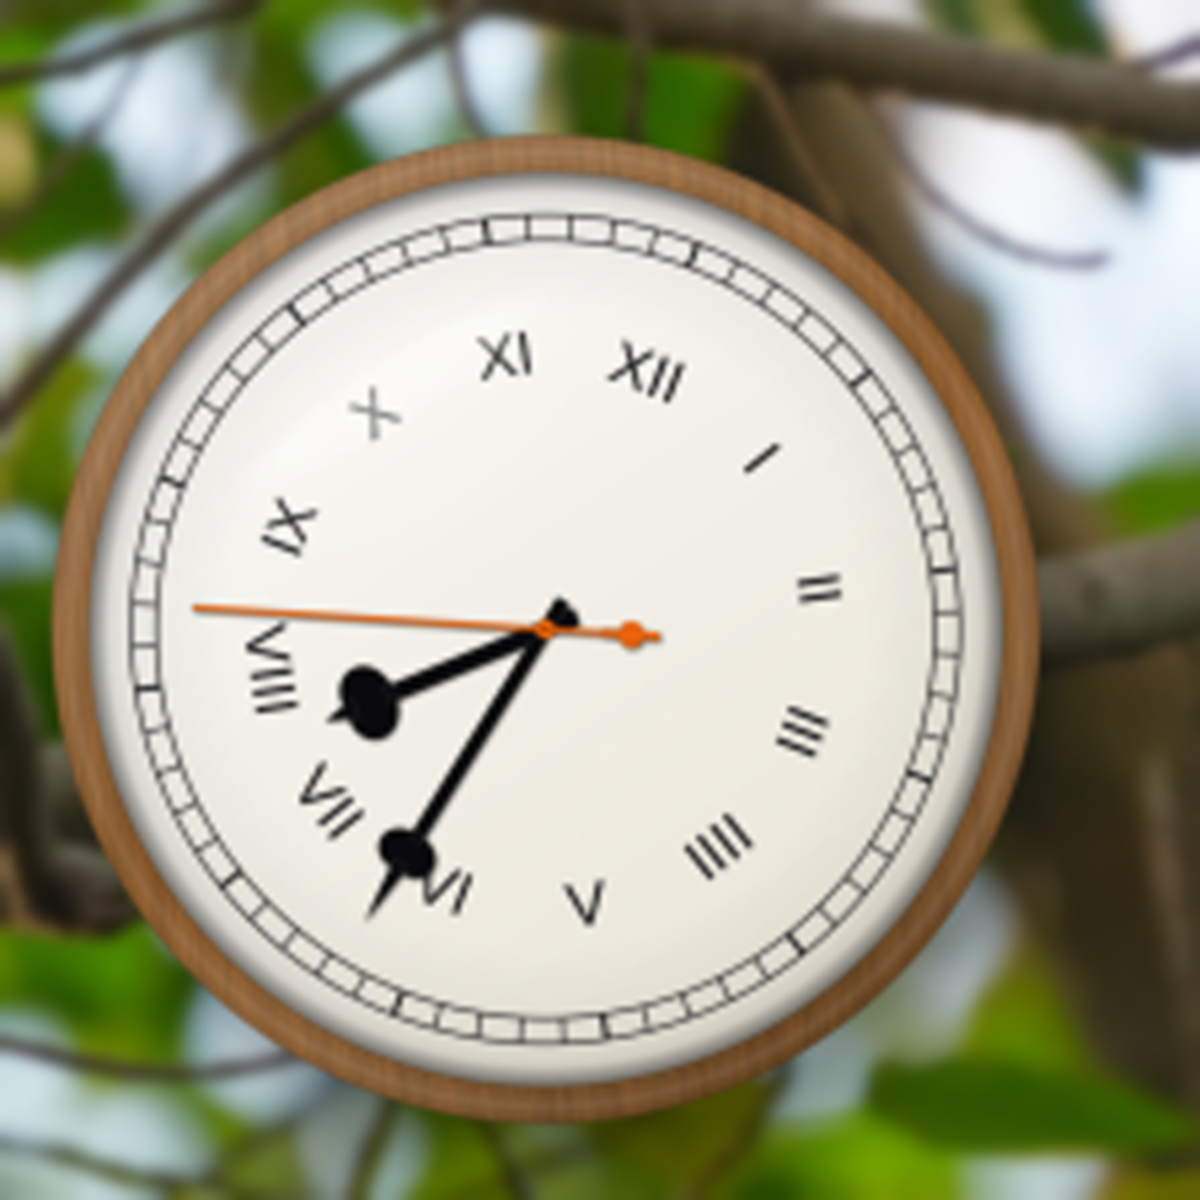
7:31:42
